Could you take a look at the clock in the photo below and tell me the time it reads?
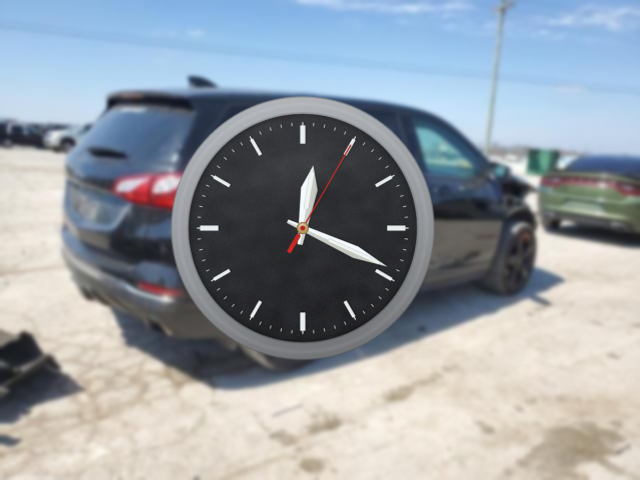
12:19:05
